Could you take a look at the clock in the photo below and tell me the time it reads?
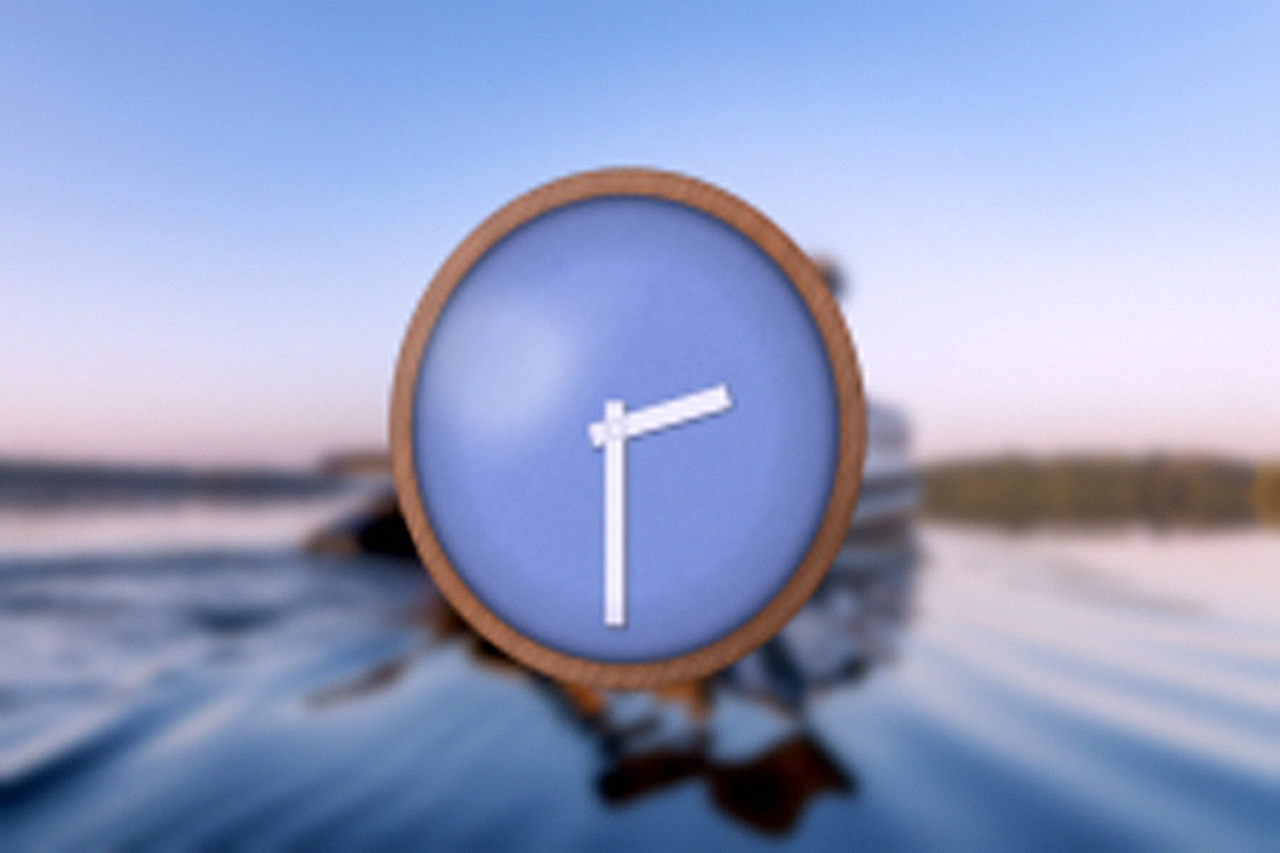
2:30
